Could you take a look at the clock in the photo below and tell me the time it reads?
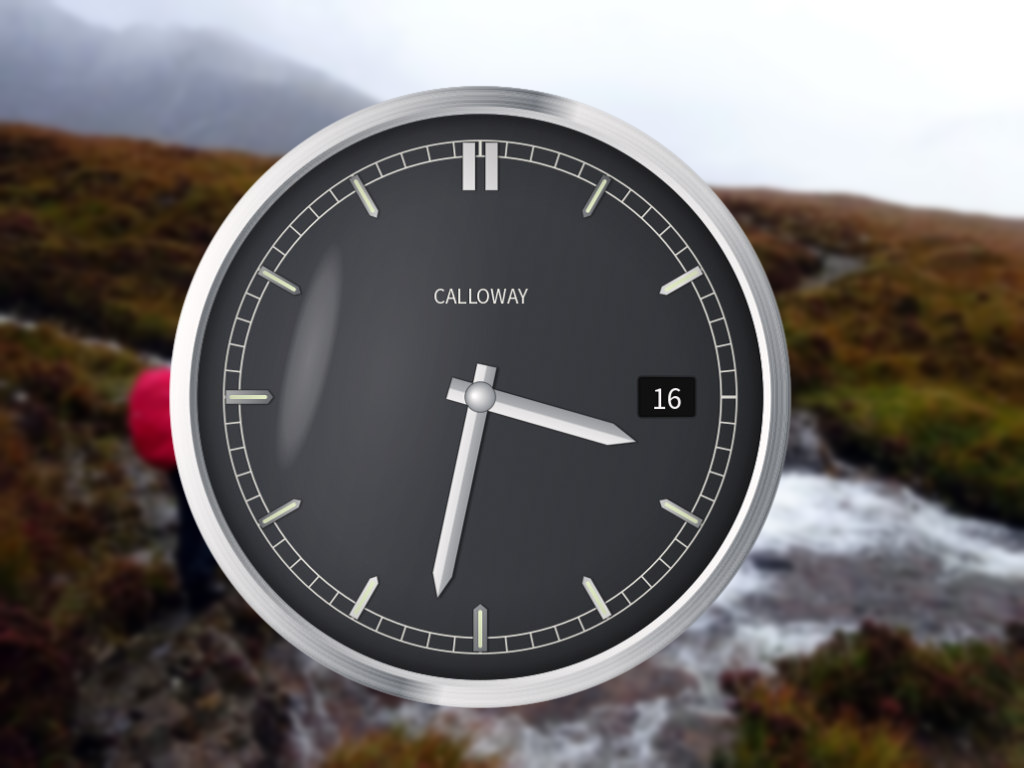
3:32
